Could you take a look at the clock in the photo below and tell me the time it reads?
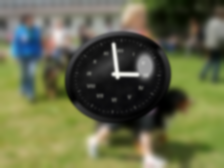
2:58
